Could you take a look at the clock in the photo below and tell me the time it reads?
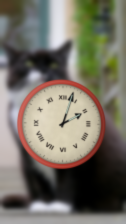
2:03
